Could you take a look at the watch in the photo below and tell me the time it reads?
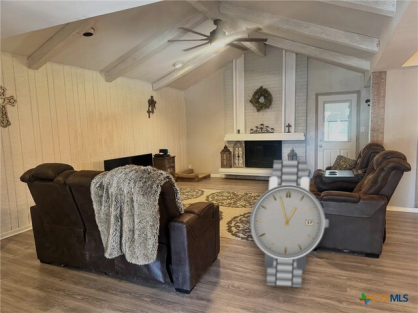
12:57
